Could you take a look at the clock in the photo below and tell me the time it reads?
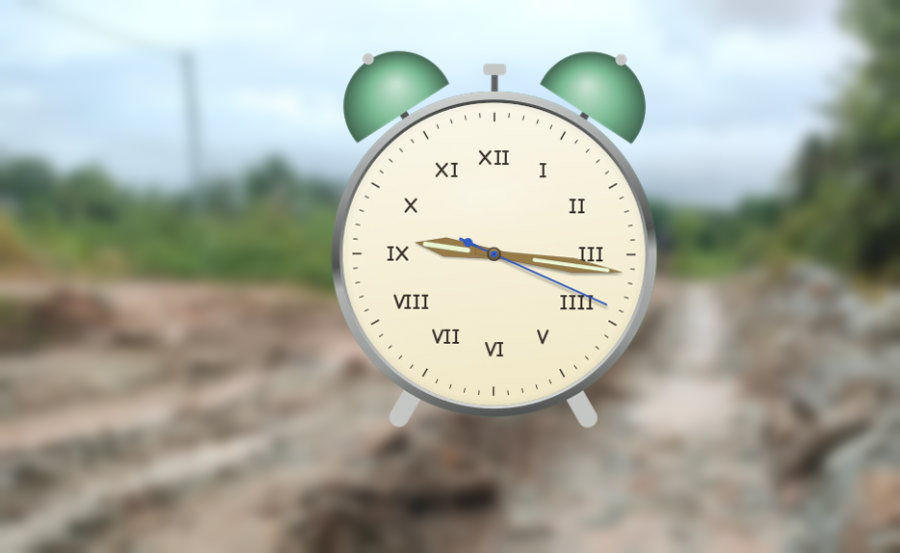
9:16:19
